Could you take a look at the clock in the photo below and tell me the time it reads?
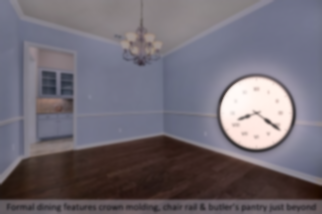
8:21
